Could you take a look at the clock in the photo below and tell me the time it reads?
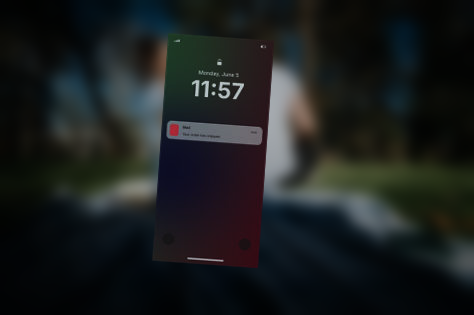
11:57
